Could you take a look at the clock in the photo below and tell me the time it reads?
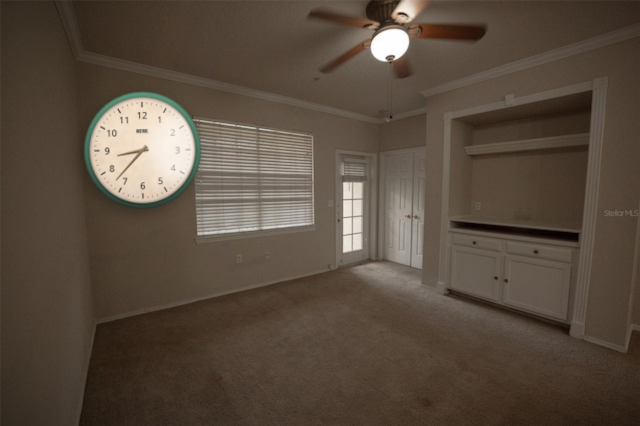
8:37
